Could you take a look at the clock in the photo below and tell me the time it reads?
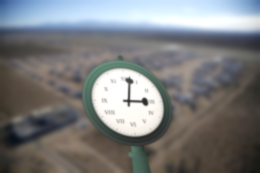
3:02
